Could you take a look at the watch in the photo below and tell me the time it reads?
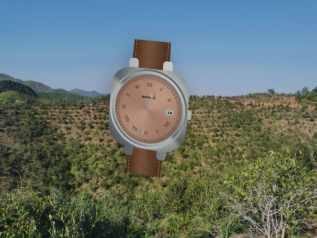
12:32
